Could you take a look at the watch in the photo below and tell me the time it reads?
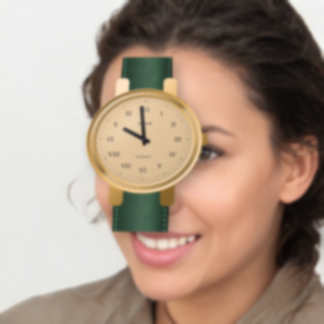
9:59
